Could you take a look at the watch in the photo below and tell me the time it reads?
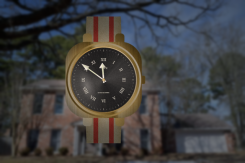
11:51
